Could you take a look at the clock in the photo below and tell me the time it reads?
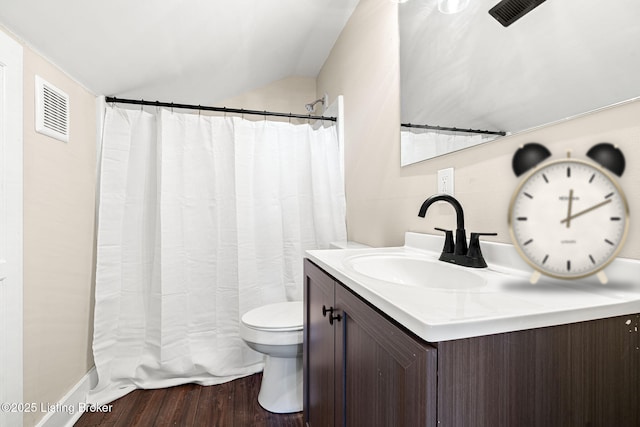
12:11
